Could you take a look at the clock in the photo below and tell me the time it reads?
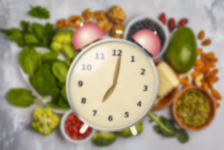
7:01
